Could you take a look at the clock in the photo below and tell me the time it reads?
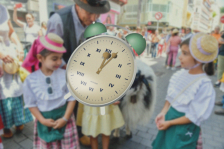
12:04
